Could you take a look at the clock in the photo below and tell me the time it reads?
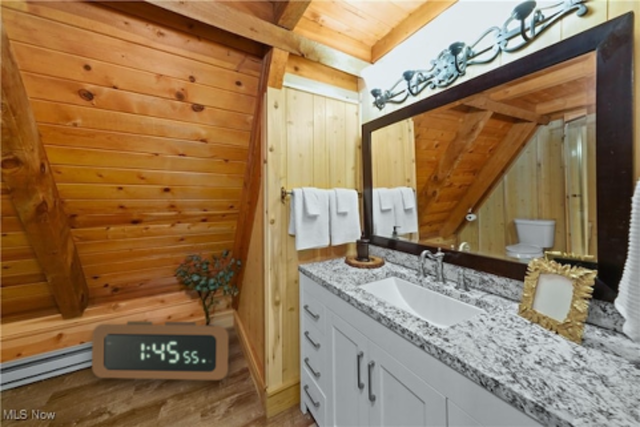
1:45:55
